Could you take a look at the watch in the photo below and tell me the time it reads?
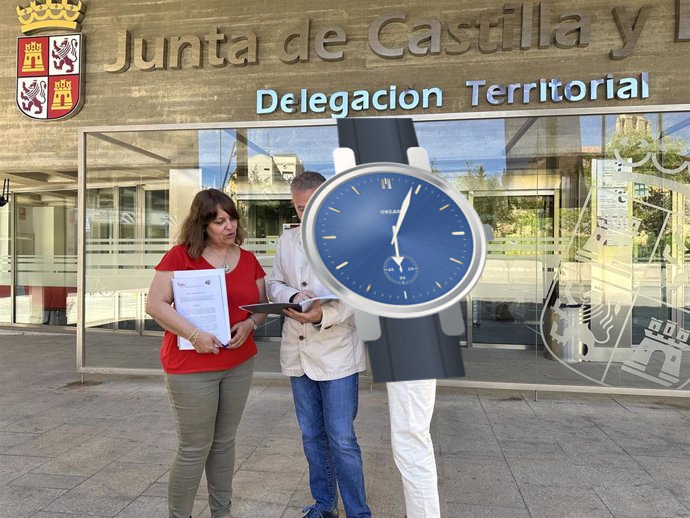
6:04
